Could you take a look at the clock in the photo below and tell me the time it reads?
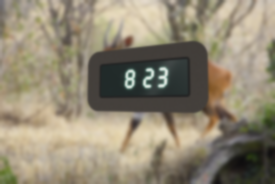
8:23
